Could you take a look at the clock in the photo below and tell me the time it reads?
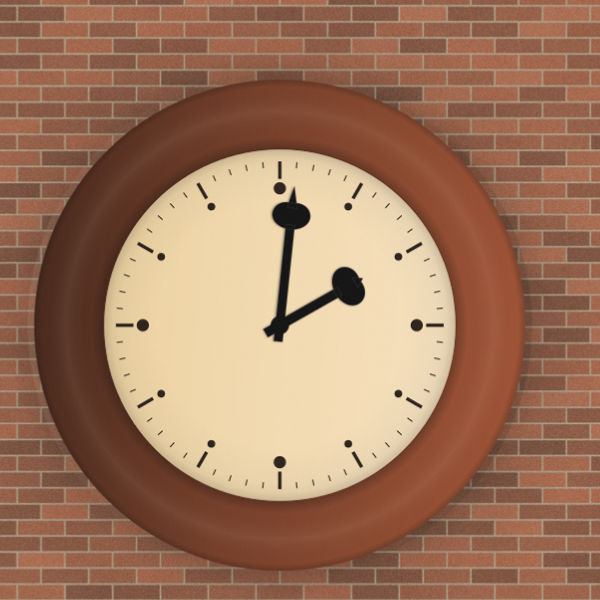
2:01
